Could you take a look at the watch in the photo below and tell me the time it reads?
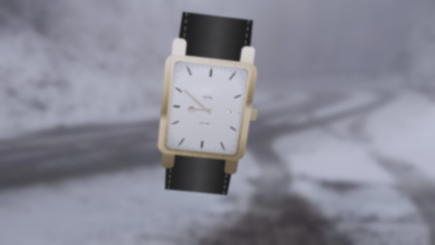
8:51
